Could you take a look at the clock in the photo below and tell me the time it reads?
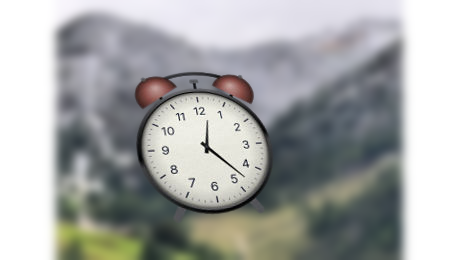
12:23
